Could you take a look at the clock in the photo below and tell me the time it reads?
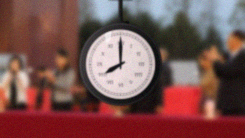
8:00
